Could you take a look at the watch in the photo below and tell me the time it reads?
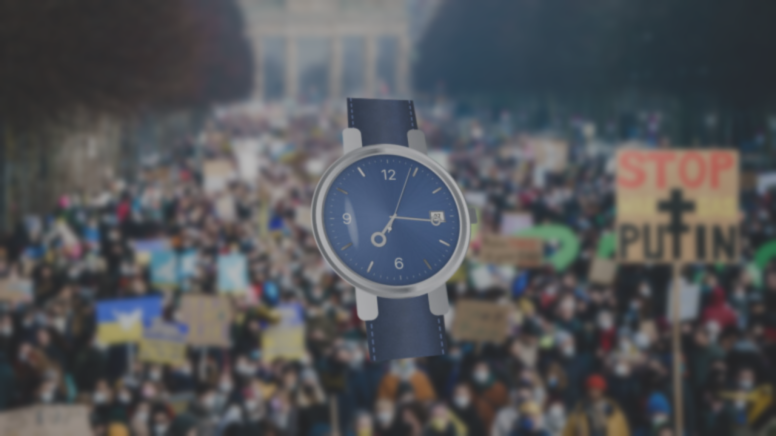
7:16:04
